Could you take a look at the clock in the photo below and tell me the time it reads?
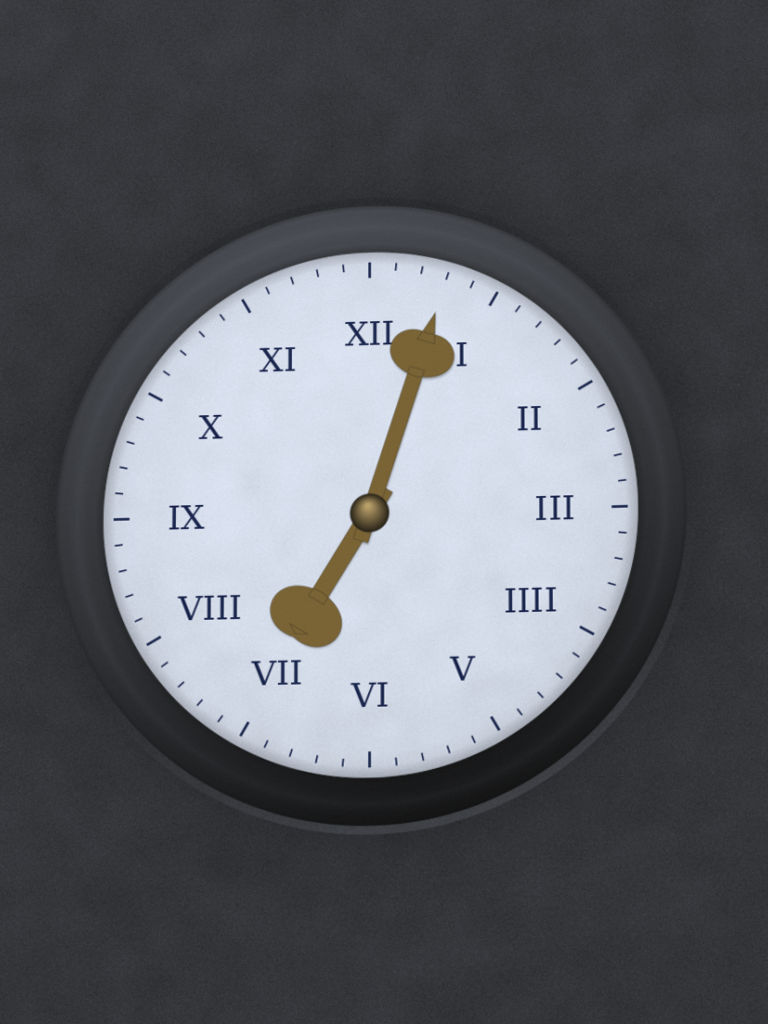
7:03
